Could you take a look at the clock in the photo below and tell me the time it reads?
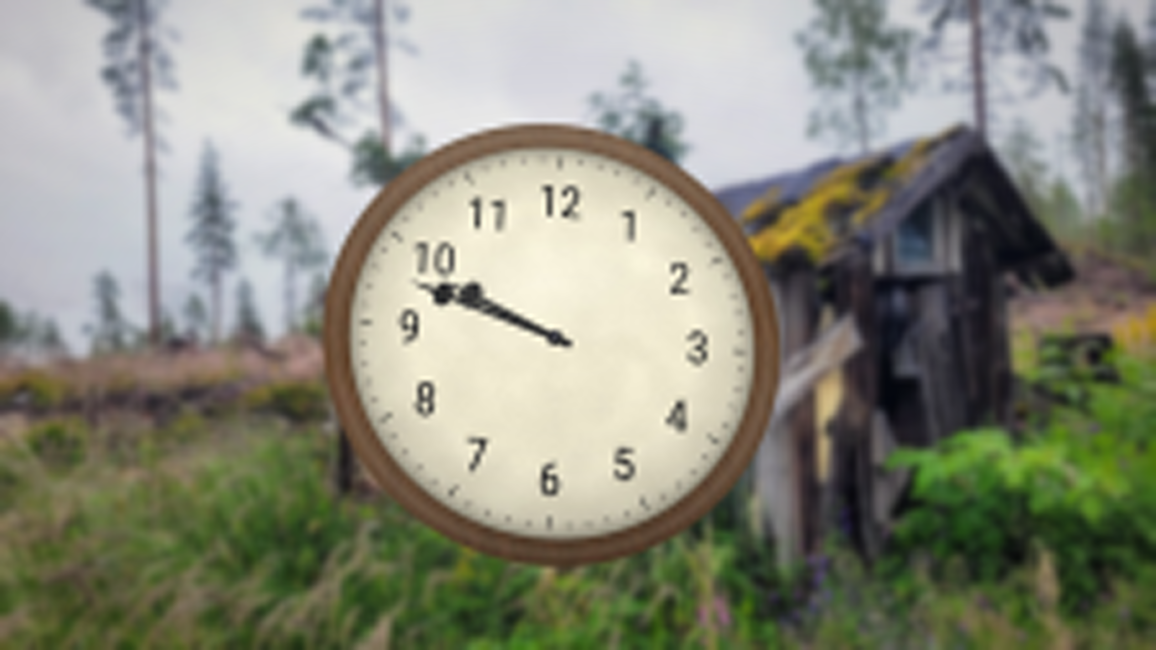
9:48
